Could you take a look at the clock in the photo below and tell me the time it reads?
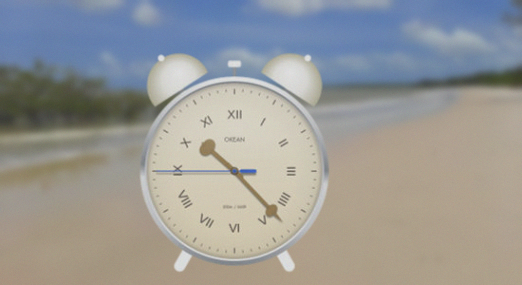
10:22:45
